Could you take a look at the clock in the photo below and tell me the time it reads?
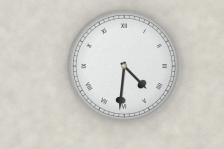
4:31
